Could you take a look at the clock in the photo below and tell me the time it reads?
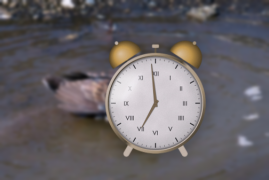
6:59
